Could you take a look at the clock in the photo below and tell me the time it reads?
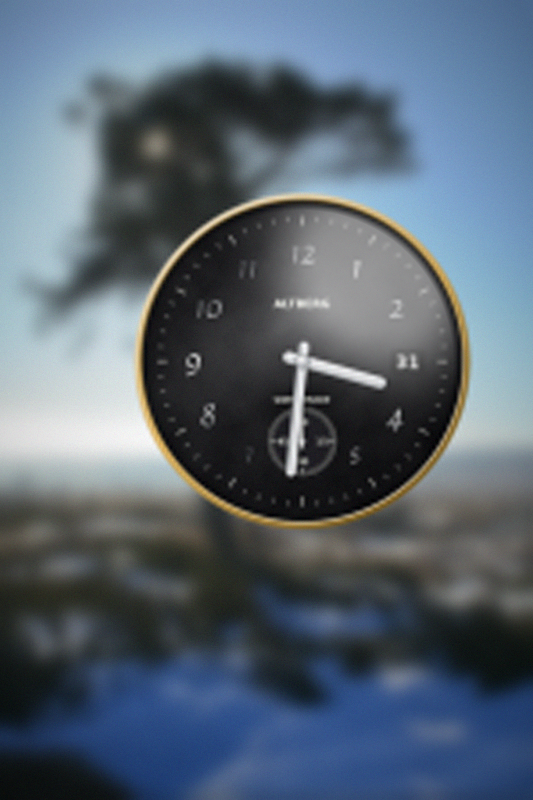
3:31
